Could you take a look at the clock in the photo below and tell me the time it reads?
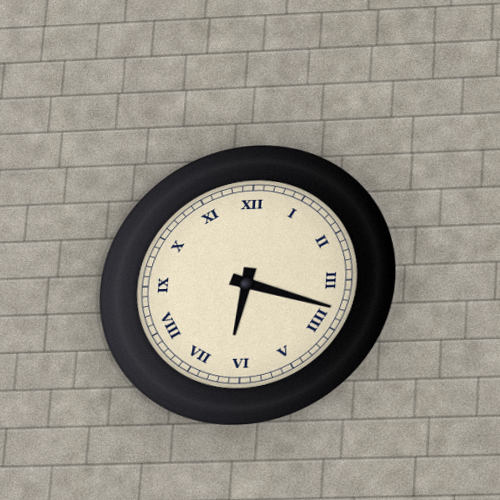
6:18
